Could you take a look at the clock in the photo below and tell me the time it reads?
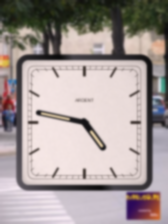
4:47
